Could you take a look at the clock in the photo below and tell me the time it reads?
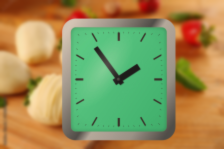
1:54
